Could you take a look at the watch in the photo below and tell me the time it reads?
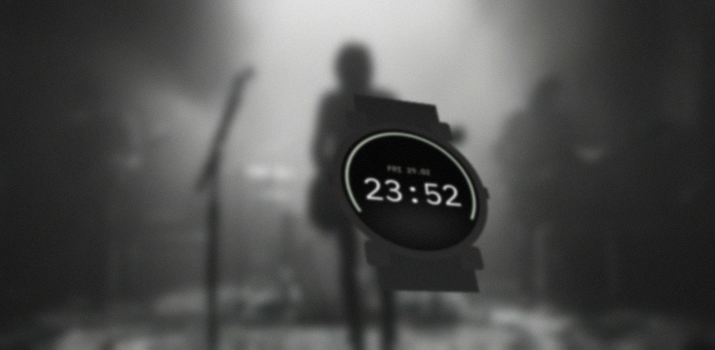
23:52
